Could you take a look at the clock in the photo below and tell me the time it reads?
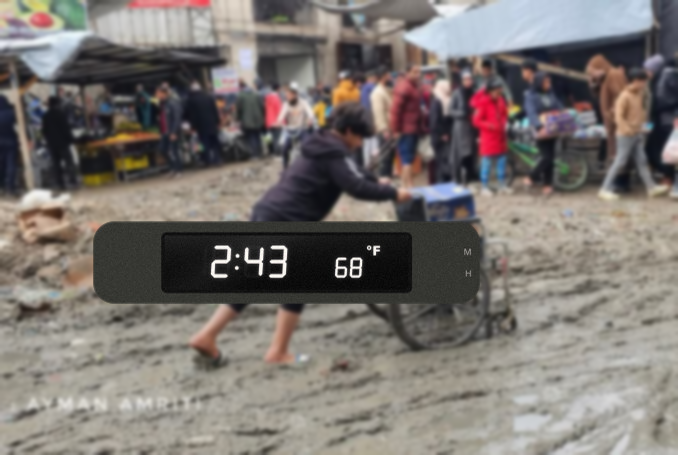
2:43
